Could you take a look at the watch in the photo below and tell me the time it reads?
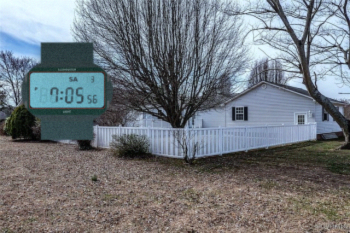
7:05
